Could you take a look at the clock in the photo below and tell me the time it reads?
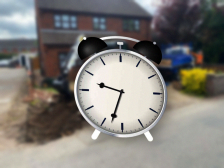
9:33
